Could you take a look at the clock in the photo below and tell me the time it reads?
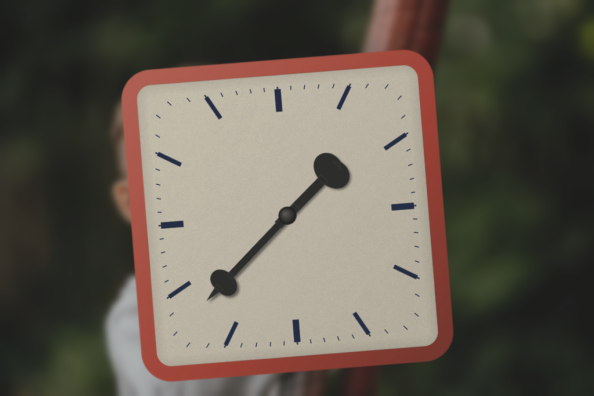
1:38
